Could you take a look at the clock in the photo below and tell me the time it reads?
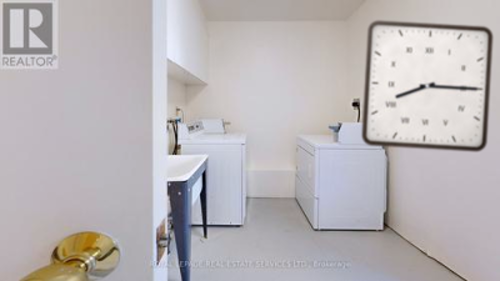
8:15
